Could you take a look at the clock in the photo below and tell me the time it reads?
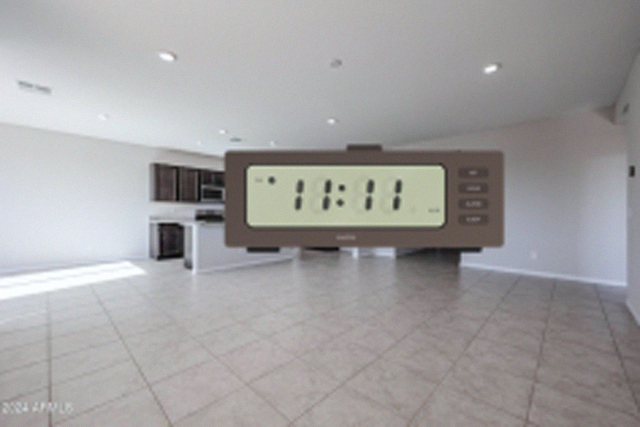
11:11
